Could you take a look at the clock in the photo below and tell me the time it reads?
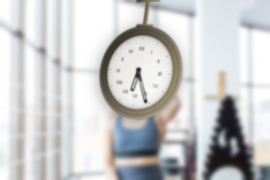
6:26
